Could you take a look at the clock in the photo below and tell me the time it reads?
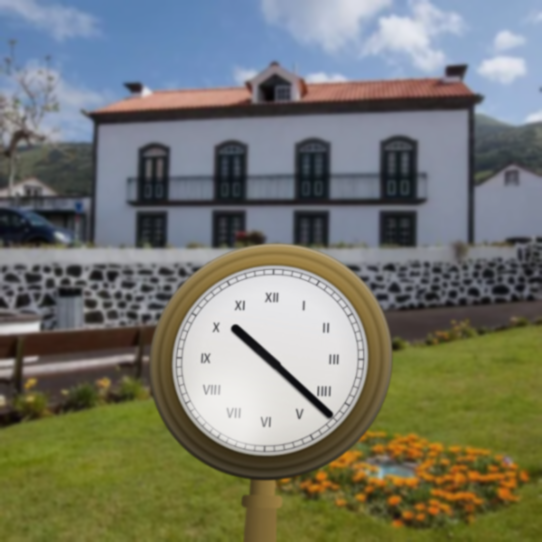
10:22
